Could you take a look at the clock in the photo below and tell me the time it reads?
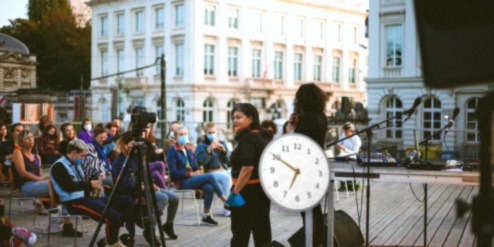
6:50
